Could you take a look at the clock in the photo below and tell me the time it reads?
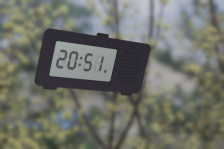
20:51
